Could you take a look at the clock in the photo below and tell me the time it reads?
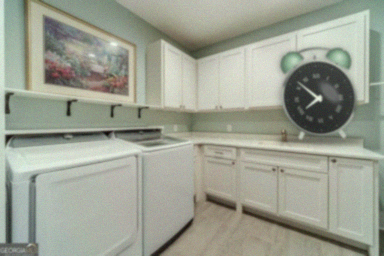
7:52
